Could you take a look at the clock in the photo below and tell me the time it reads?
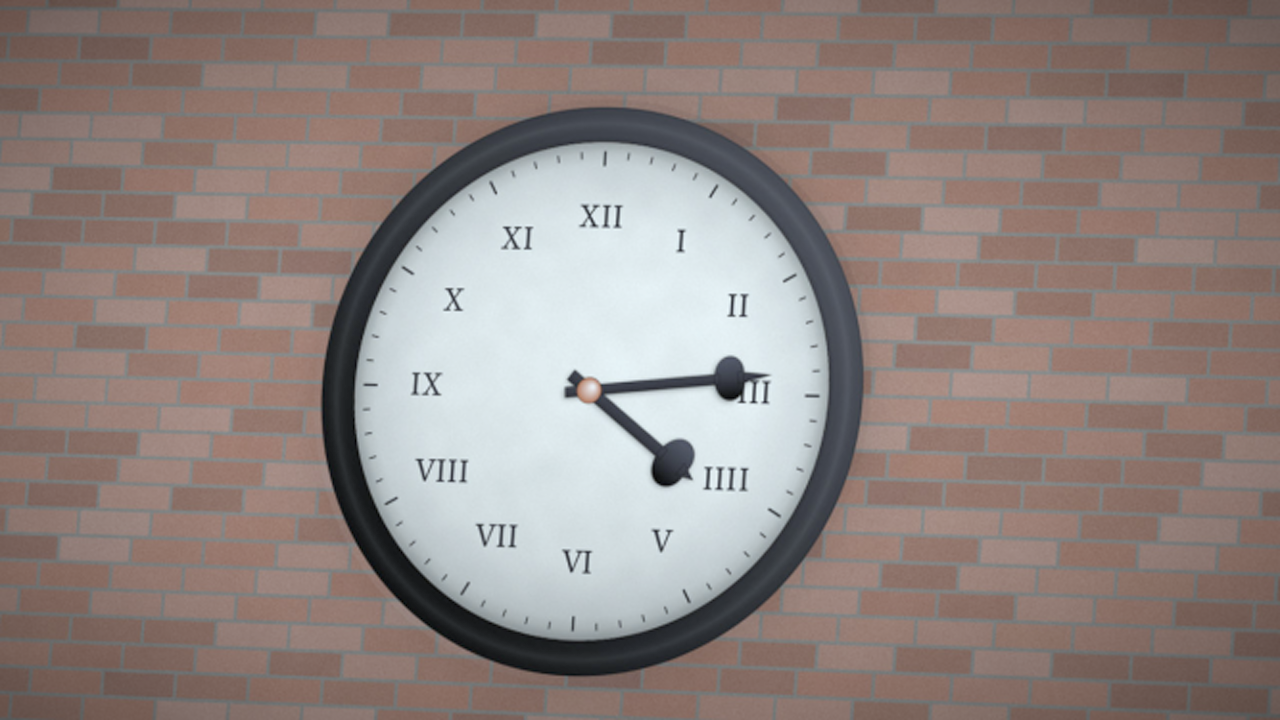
4:14
